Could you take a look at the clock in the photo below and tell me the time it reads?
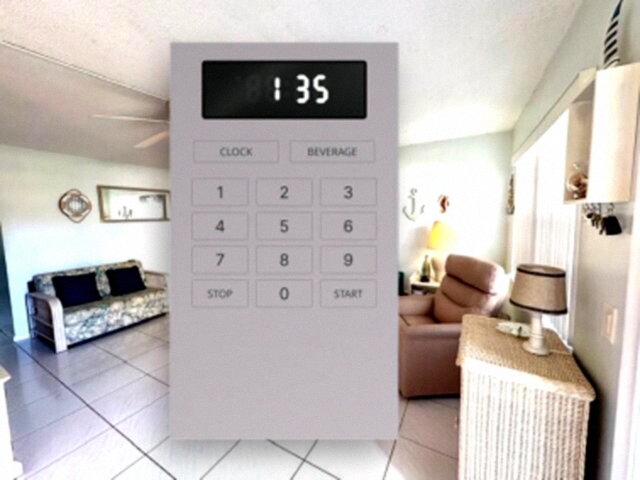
1:35
